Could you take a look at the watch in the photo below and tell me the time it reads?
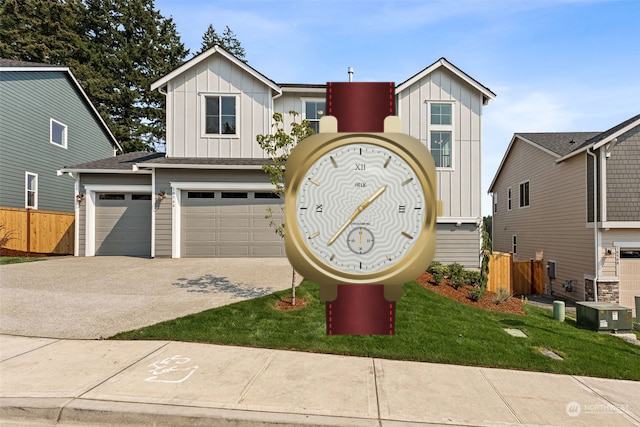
1:37
